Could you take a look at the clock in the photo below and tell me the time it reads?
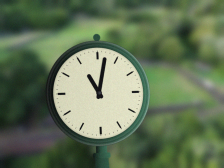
11:02
